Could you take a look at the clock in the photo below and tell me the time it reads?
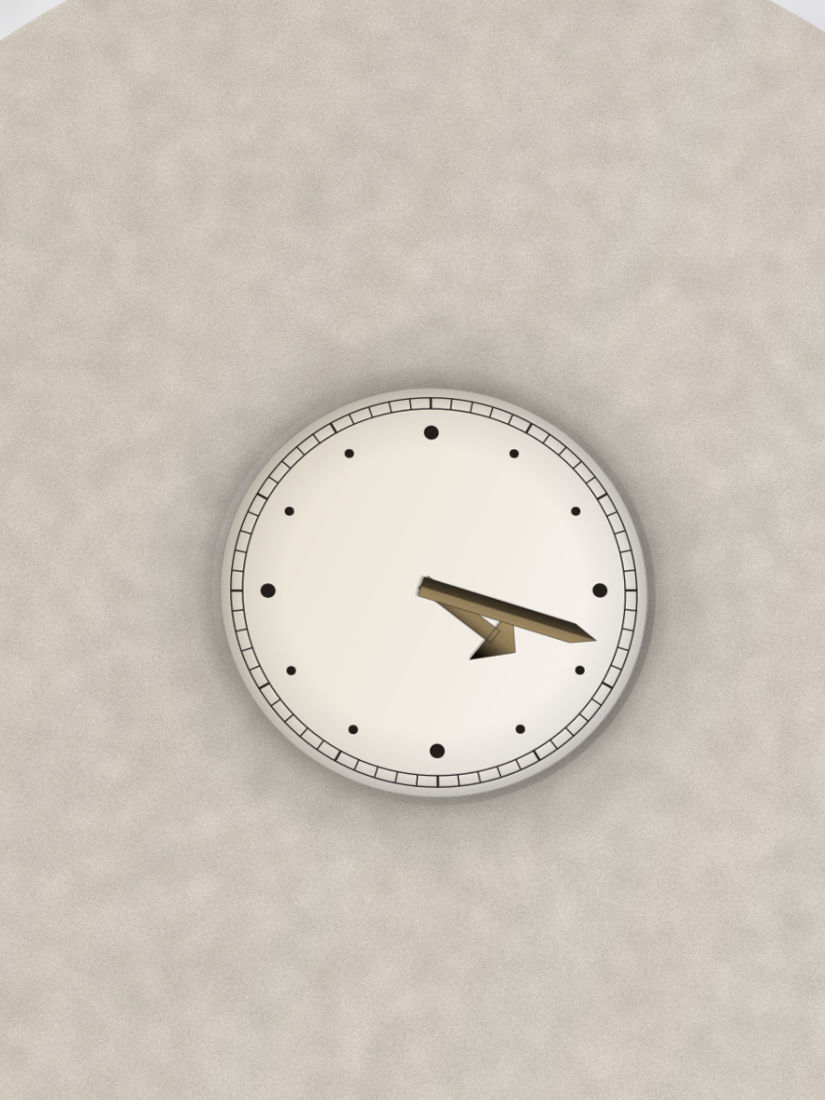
4:18
